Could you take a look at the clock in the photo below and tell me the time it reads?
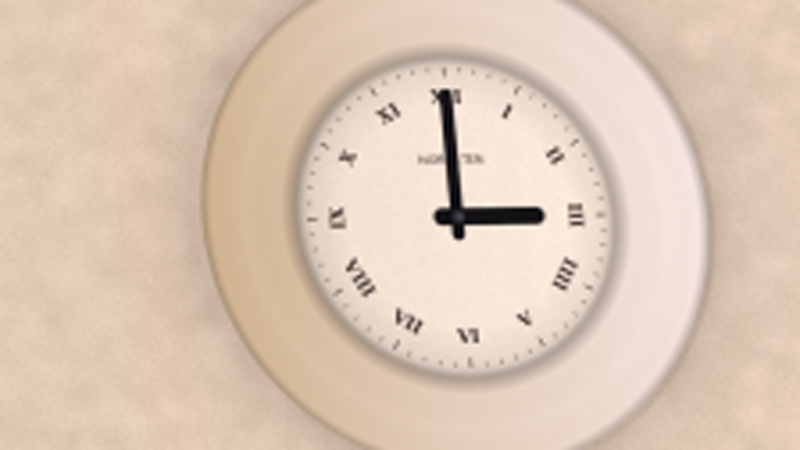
3:00
